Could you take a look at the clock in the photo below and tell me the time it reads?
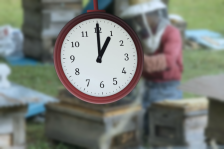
1:00
